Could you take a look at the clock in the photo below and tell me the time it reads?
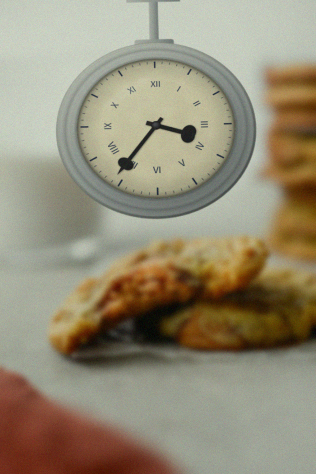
3:36
